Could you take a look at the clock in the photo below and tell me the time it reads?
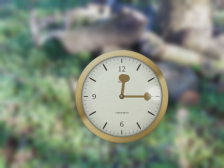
12:15
